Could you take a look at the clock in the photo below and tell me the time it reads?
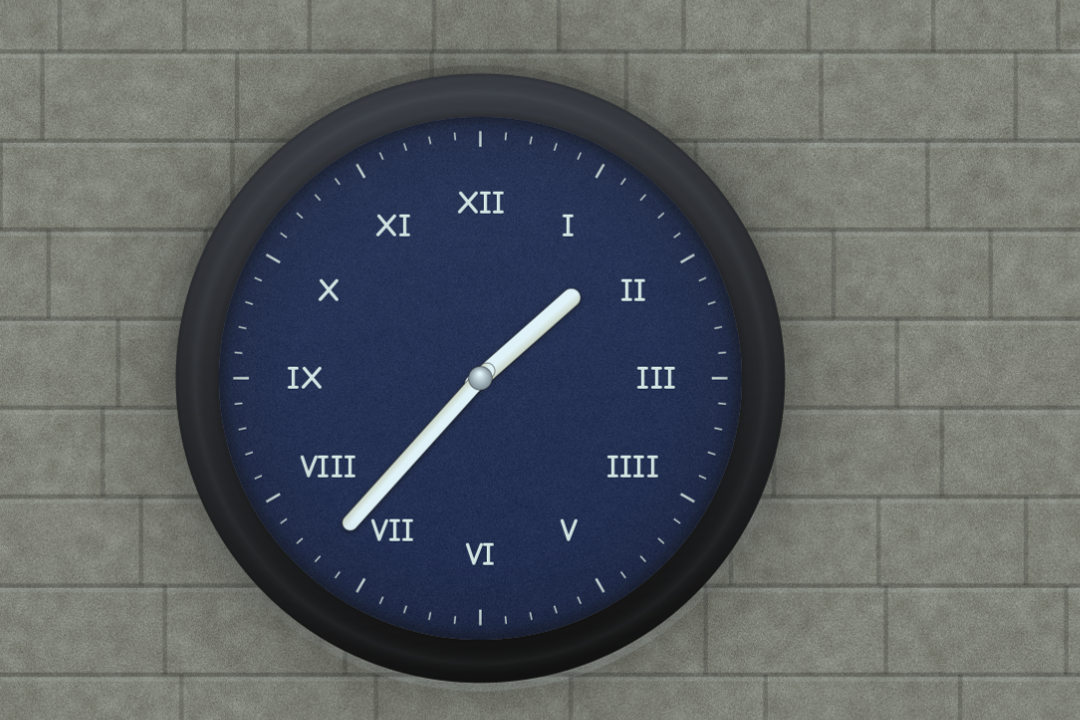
1:37
